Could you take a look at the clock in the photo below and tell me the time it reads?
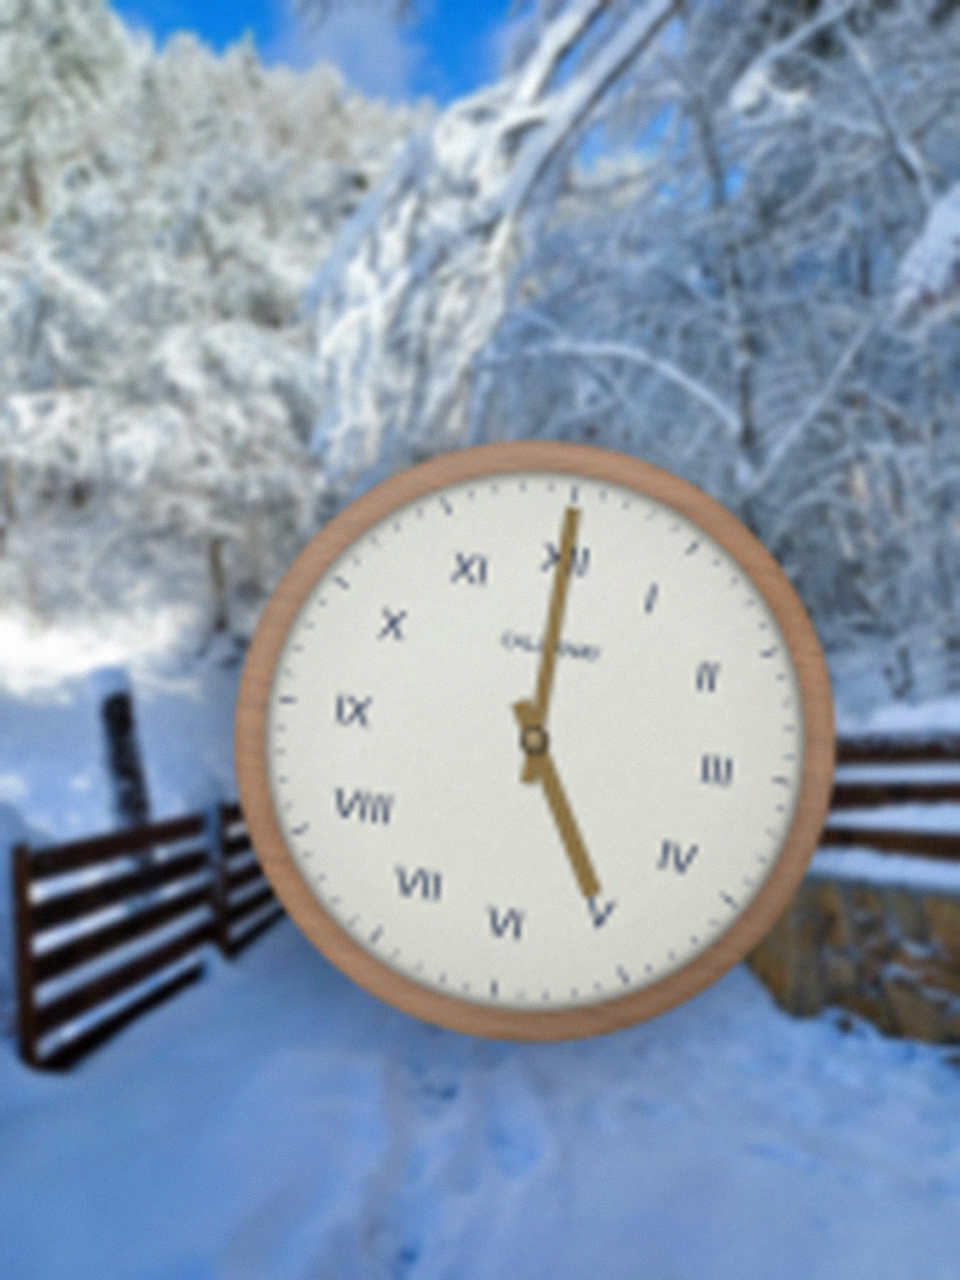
5:00
